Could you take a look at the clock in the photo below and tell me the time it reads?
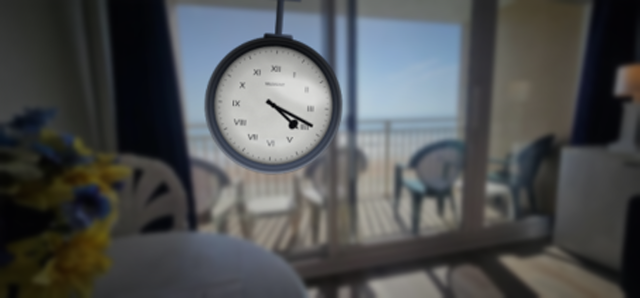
4:19
